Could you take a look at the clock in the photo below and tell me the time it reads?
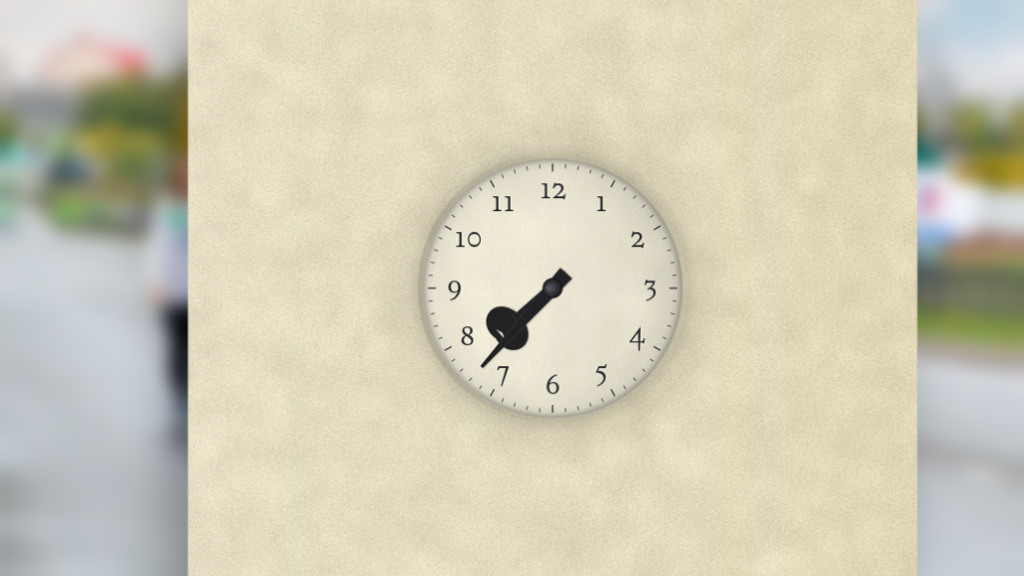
7:37
